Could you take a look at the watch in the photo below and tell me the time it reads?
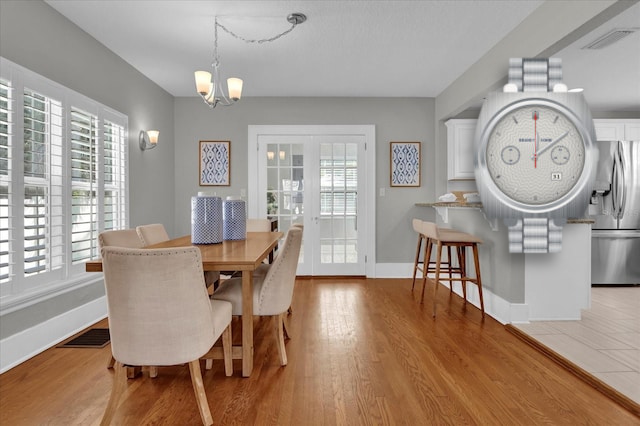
12:09
